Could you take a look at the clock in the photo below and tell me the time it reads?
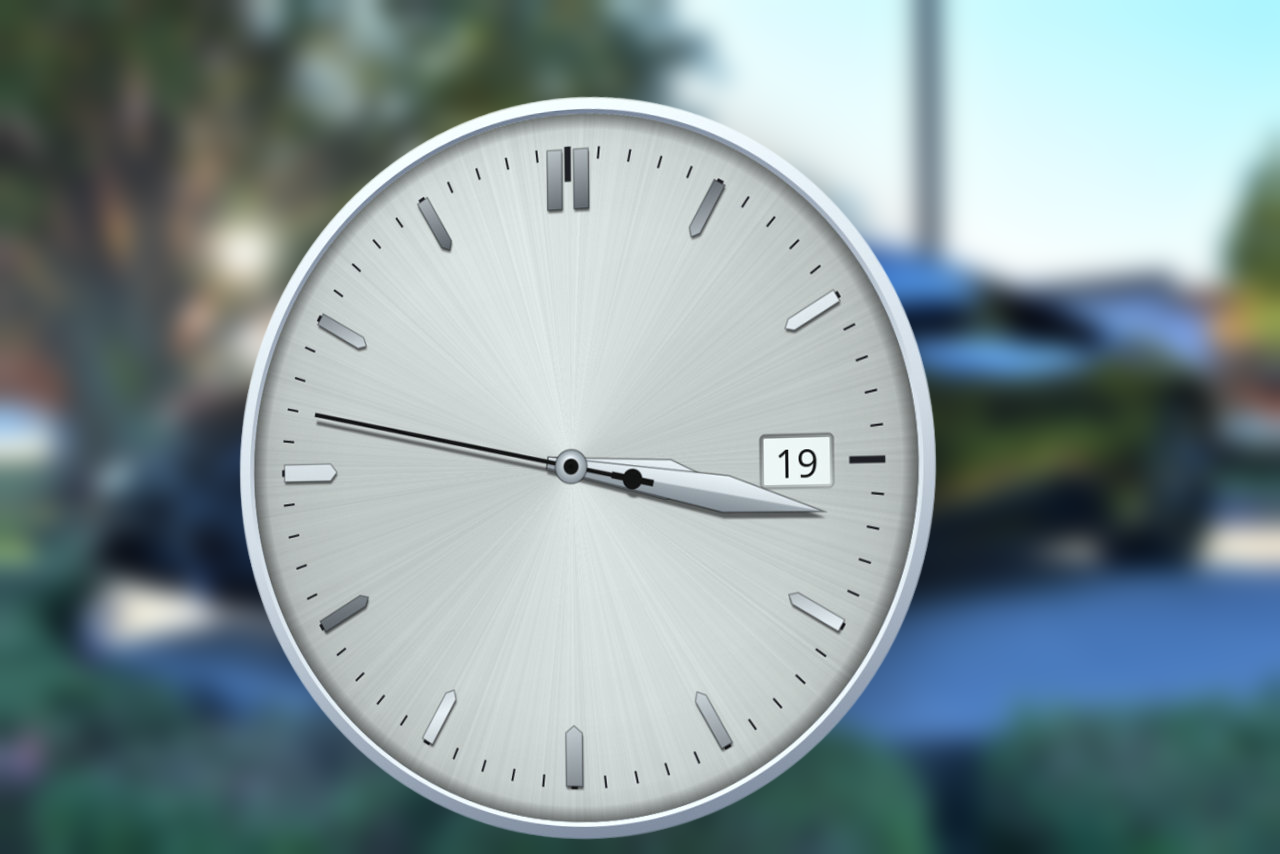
3:16:47
